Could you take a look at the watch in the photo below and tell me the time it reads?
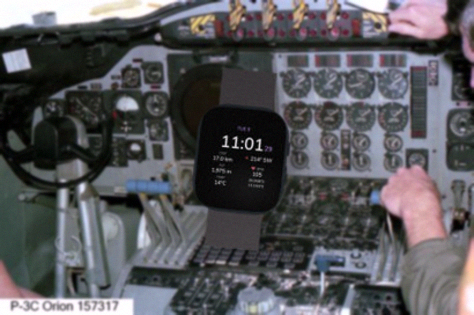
11:01
